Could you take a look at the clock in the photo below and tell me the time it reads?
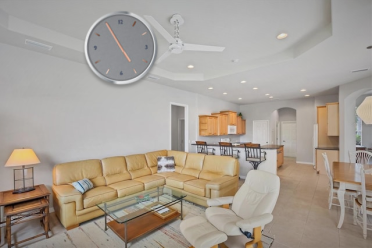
4:55
